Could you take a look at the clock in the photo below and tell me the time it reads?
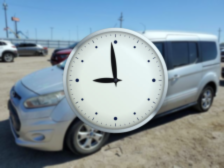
8:59
